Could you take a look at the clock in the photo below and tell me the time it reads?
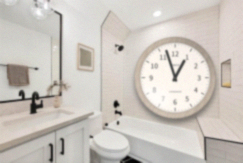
12:57
